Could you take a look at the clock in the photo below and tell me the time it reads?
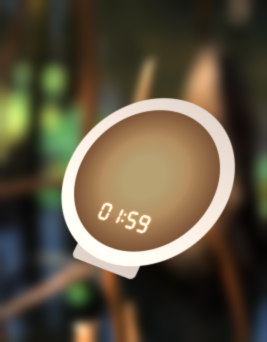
1:59
